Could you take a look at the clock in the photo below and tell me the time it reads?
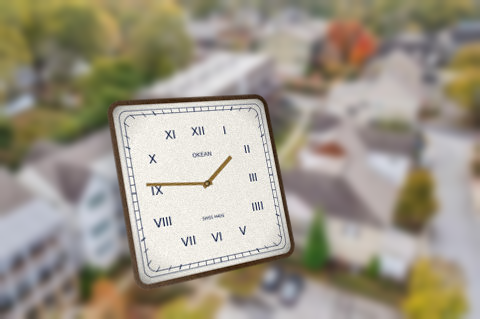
1:46
